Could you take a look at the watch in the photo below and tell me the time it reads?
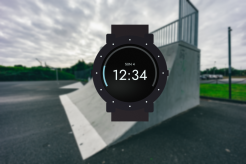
12:34
